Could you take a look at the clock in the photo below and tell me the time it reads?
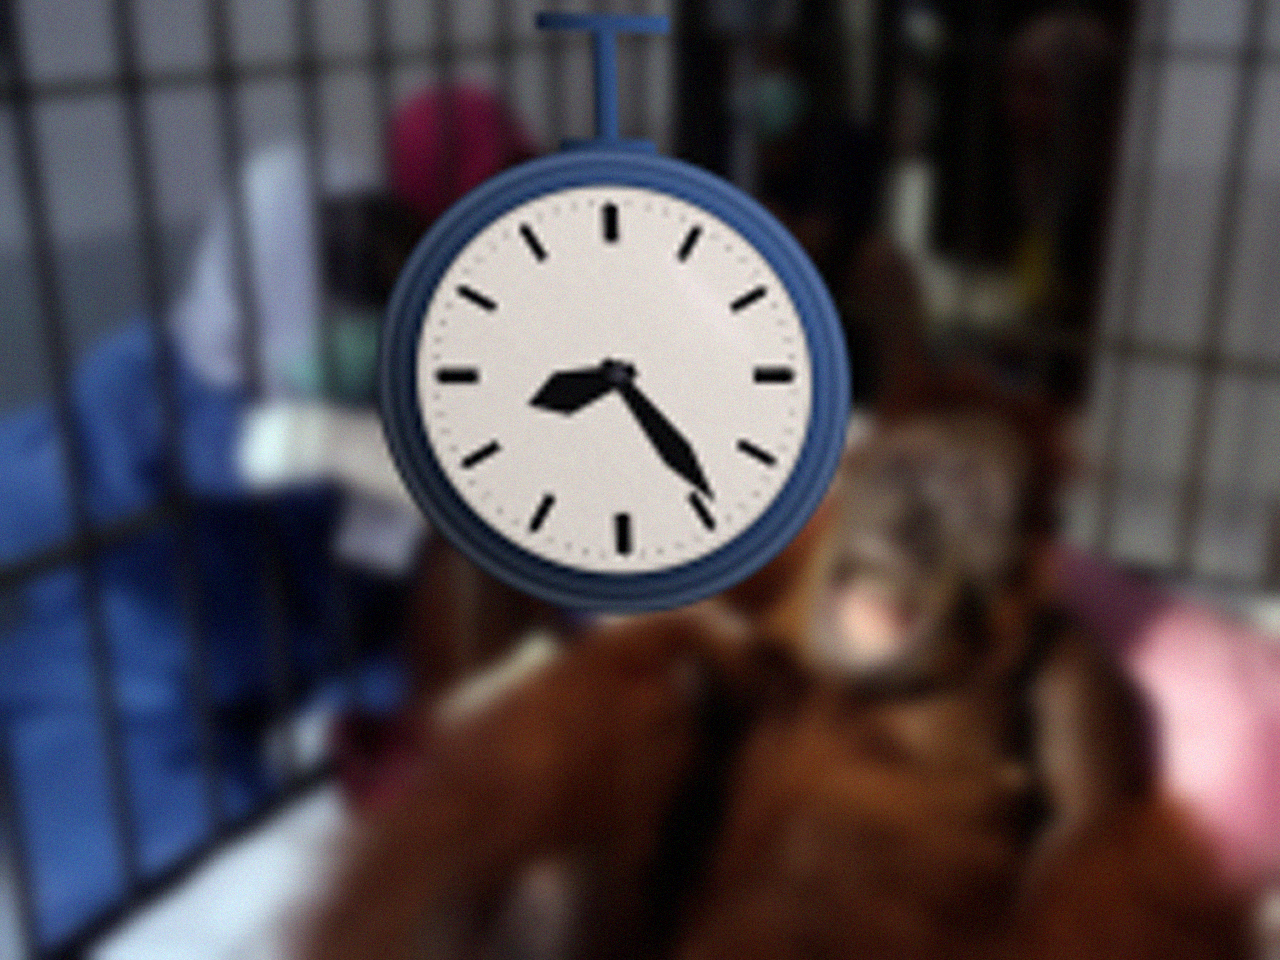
8:24
